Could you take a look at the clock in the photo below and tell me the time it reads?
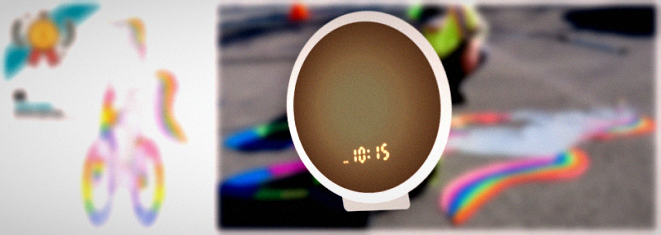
10:15
